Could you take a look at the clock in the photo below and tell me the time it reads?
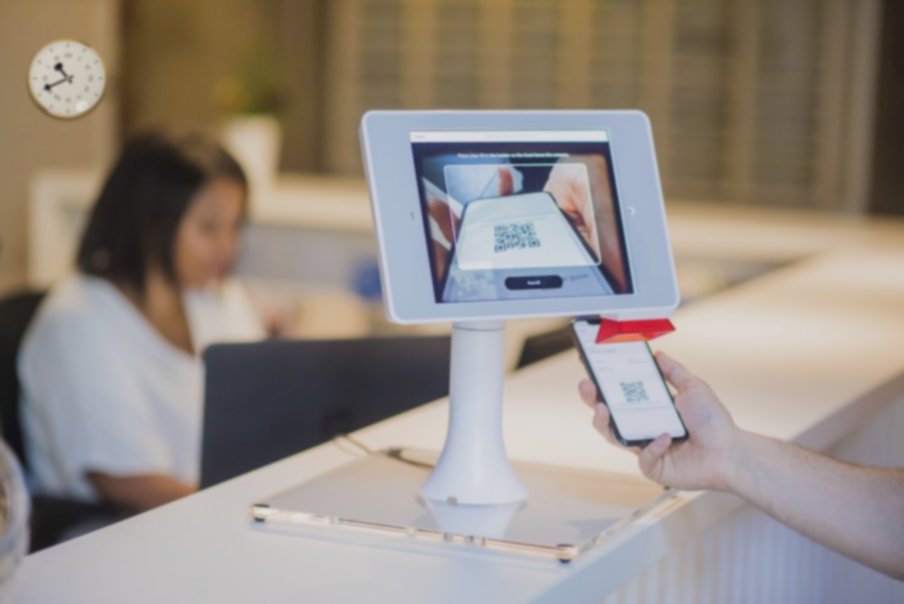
10:41
